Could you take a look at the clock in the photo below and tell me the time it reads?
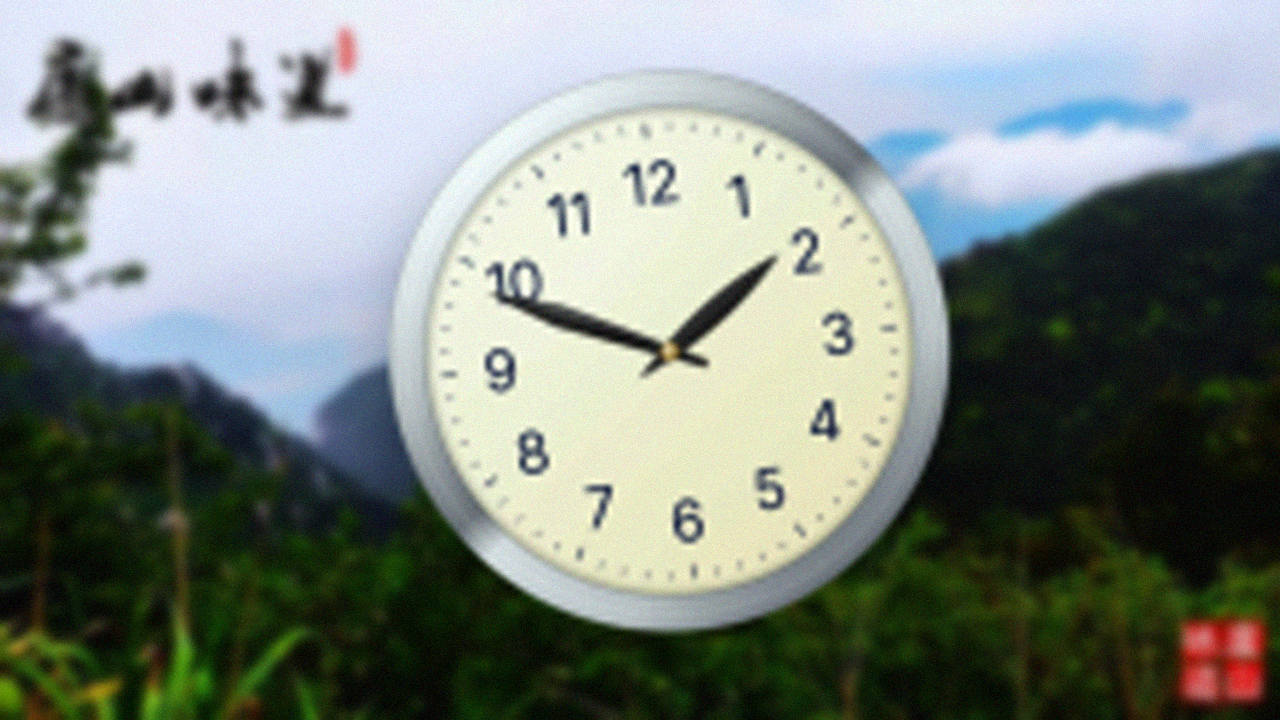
1:49
